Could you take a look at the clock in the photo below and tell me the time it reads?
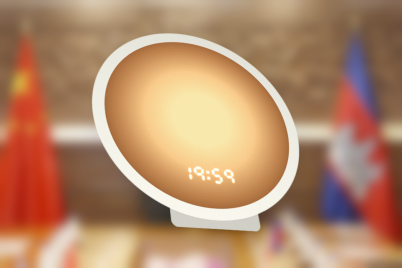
19:59
